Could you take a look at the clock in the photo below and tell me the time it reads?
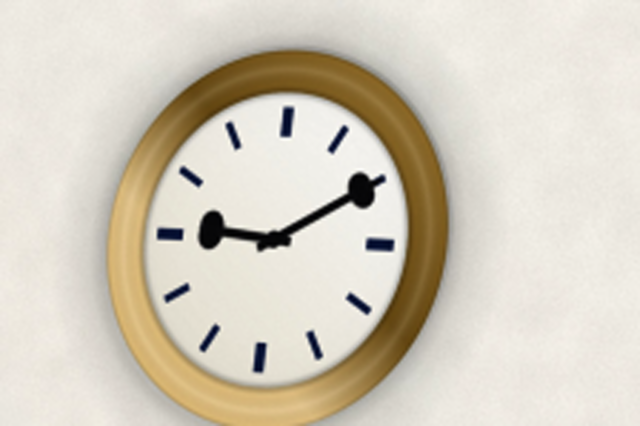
9:10
